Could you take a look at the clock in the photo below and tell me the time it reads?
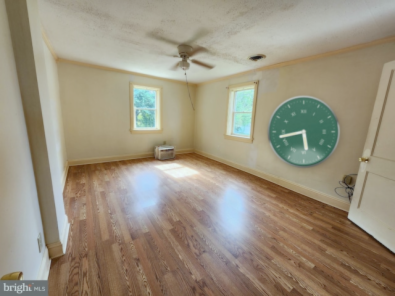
5:43
